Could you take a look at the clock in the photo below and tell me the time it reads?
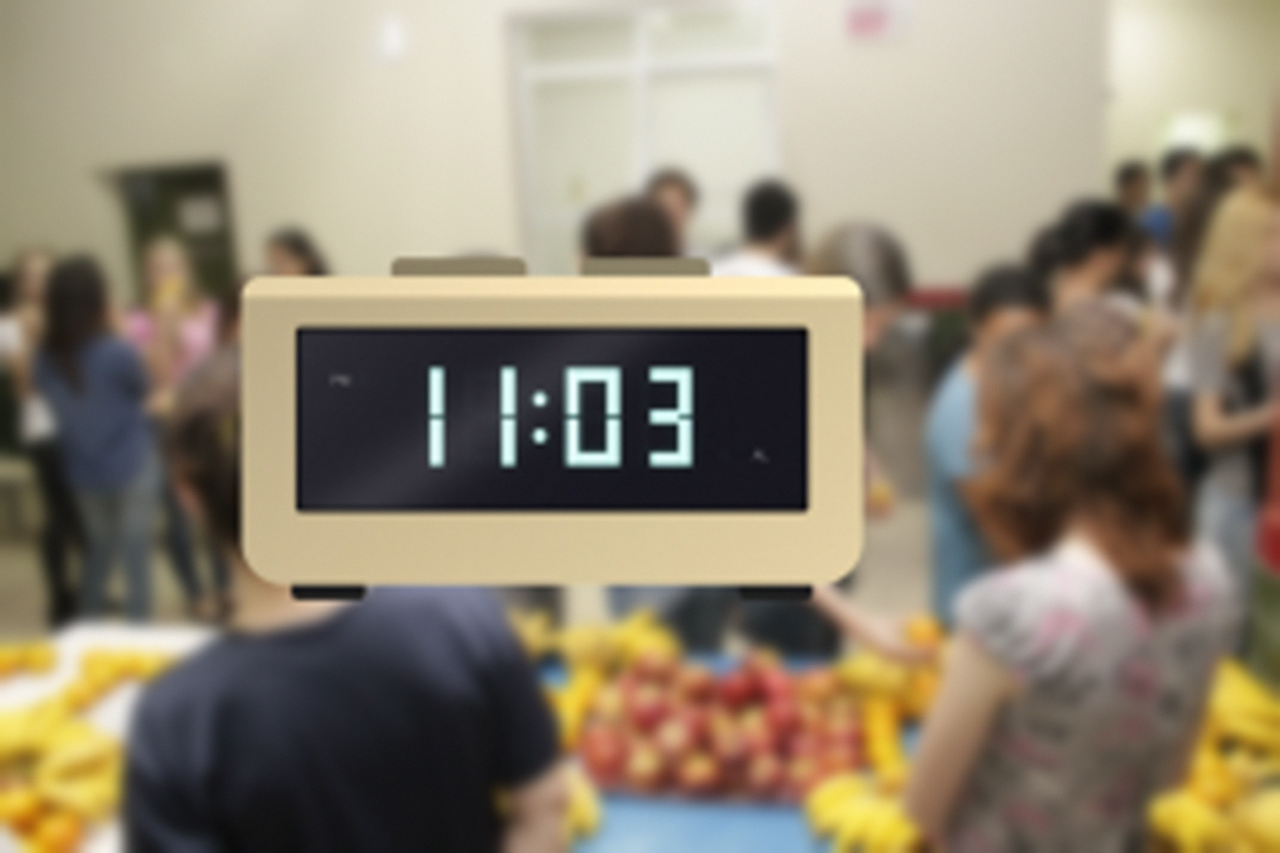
11:03
